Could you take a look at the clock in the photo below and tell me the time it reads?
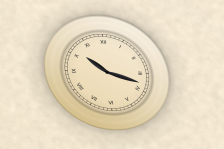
10:18
